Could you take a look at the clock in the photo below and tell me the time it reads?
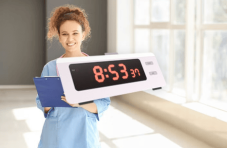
8:53:37
